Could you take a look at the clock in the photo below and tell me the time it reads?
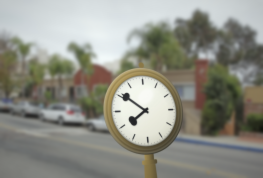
7:51
